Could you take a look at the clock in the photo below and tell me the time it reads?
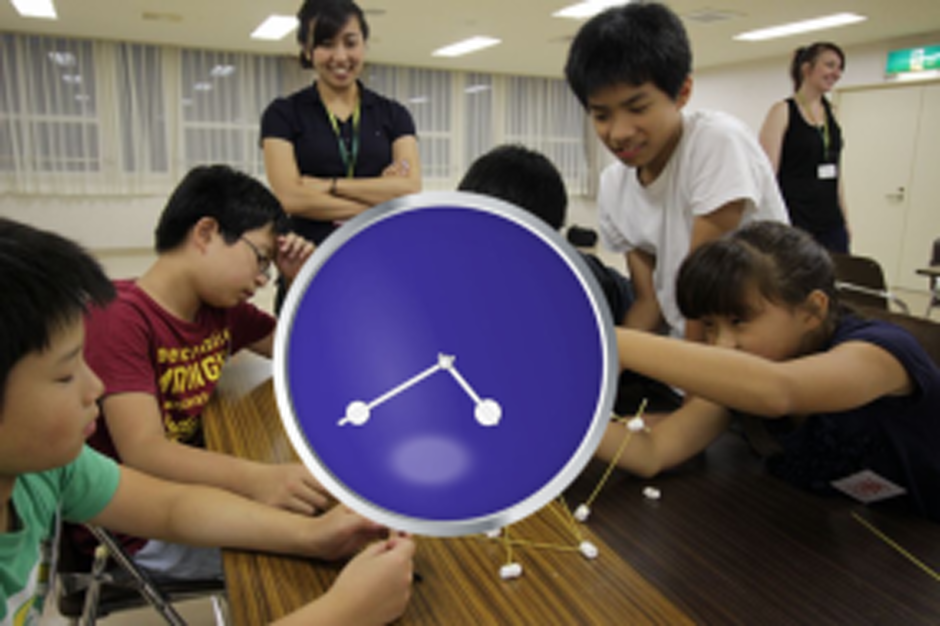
4:40
